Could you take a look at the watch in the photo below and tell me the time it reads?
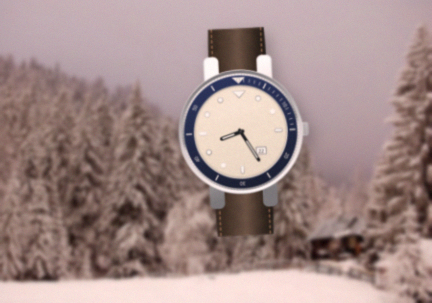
8:25
